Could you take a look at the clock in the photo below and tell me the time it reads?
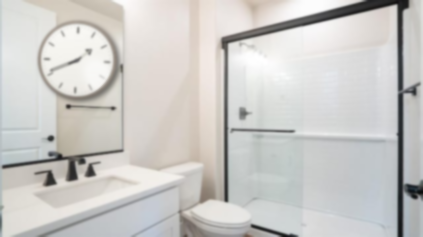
1:41
